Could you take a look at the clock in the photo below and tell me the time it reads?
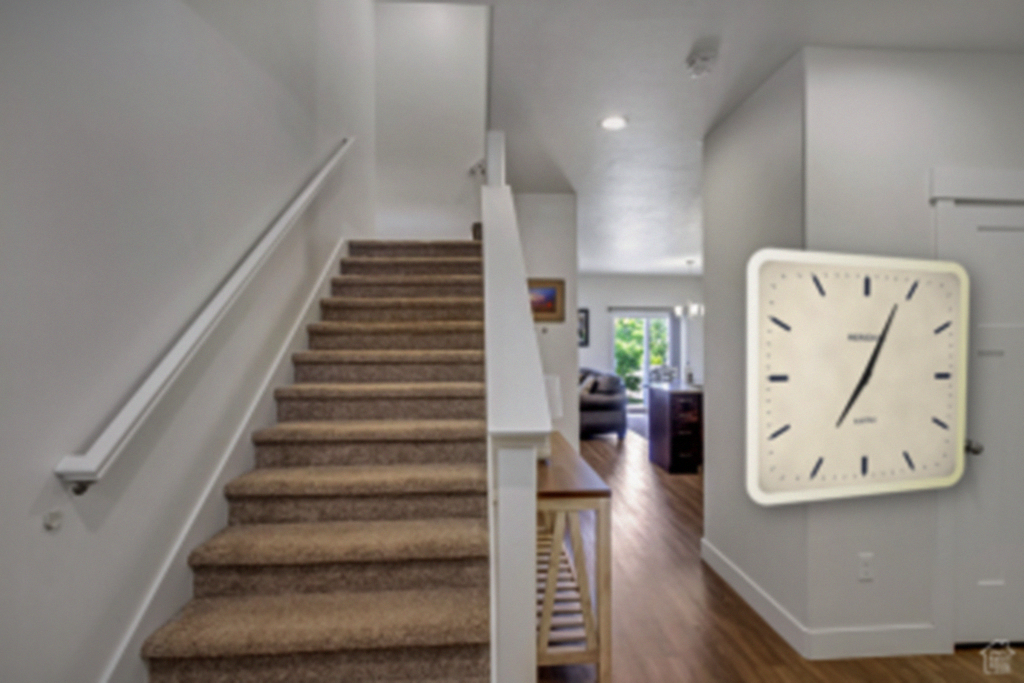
7:04
